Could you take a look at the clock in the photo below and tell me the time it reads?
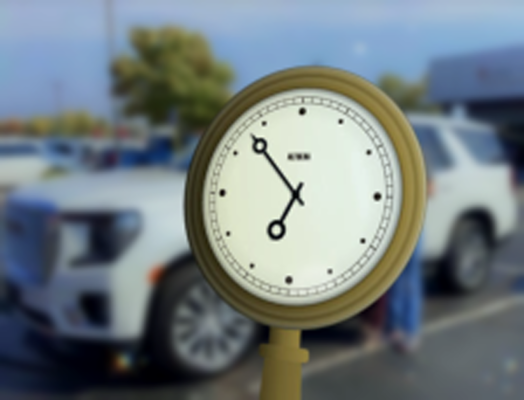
6:53
